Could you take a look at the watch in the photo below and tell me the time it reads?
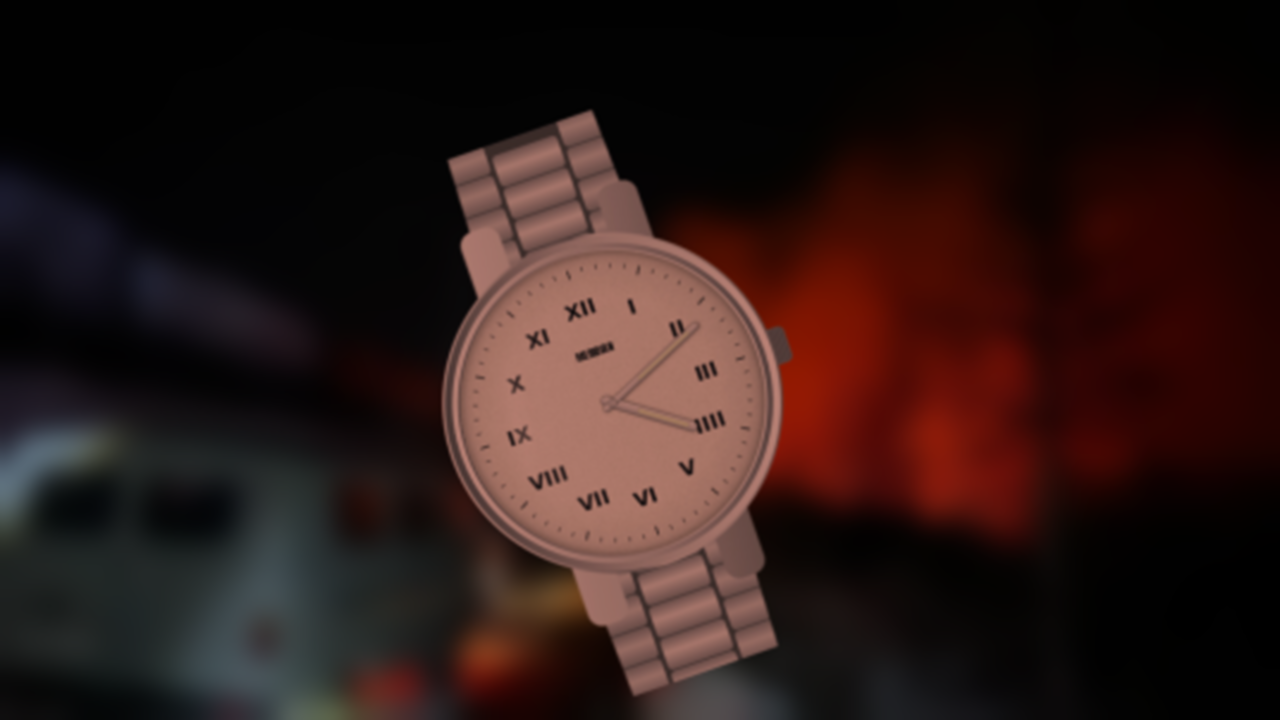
4:11
